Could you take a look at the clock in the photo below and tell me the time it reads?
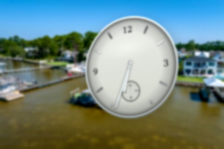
6:34
